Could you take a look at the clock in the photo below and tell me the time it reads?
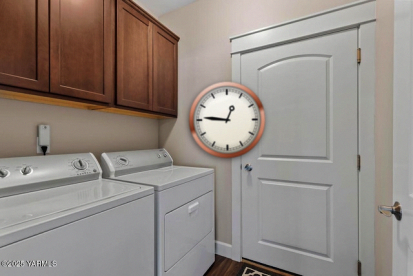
12:46
